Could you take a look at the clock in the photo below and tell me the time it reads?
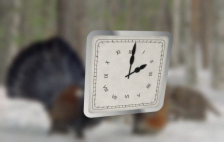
2:01
